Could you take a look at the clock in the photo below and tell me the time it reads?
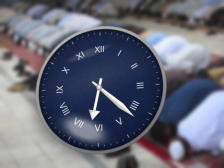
6:22
